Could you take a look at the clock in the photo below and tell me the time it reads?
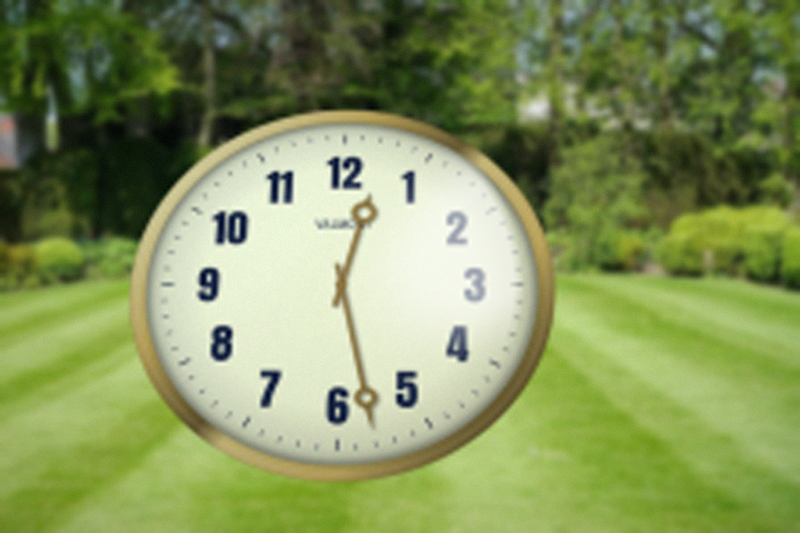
12:28
